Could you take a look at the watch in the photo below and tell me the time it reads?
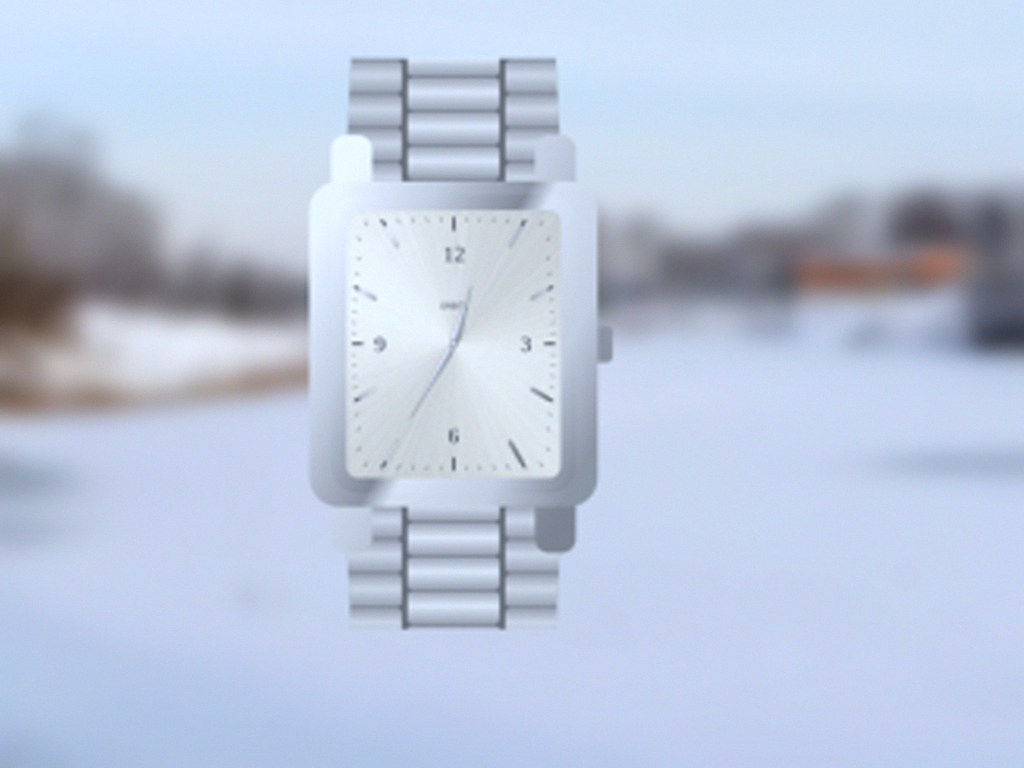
12:35
